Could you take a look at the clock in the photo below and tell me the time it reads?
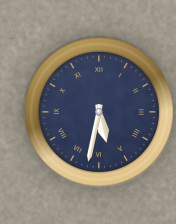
5:32
